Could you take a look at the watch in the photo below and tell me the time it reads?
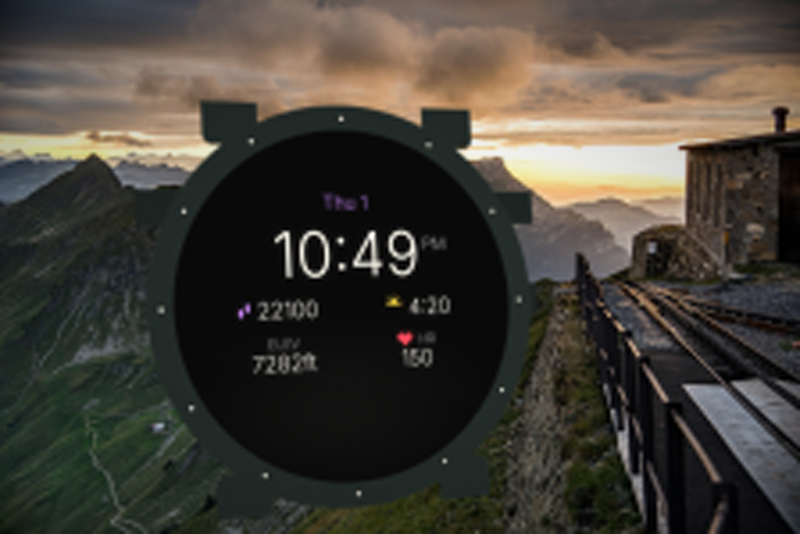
10:49
